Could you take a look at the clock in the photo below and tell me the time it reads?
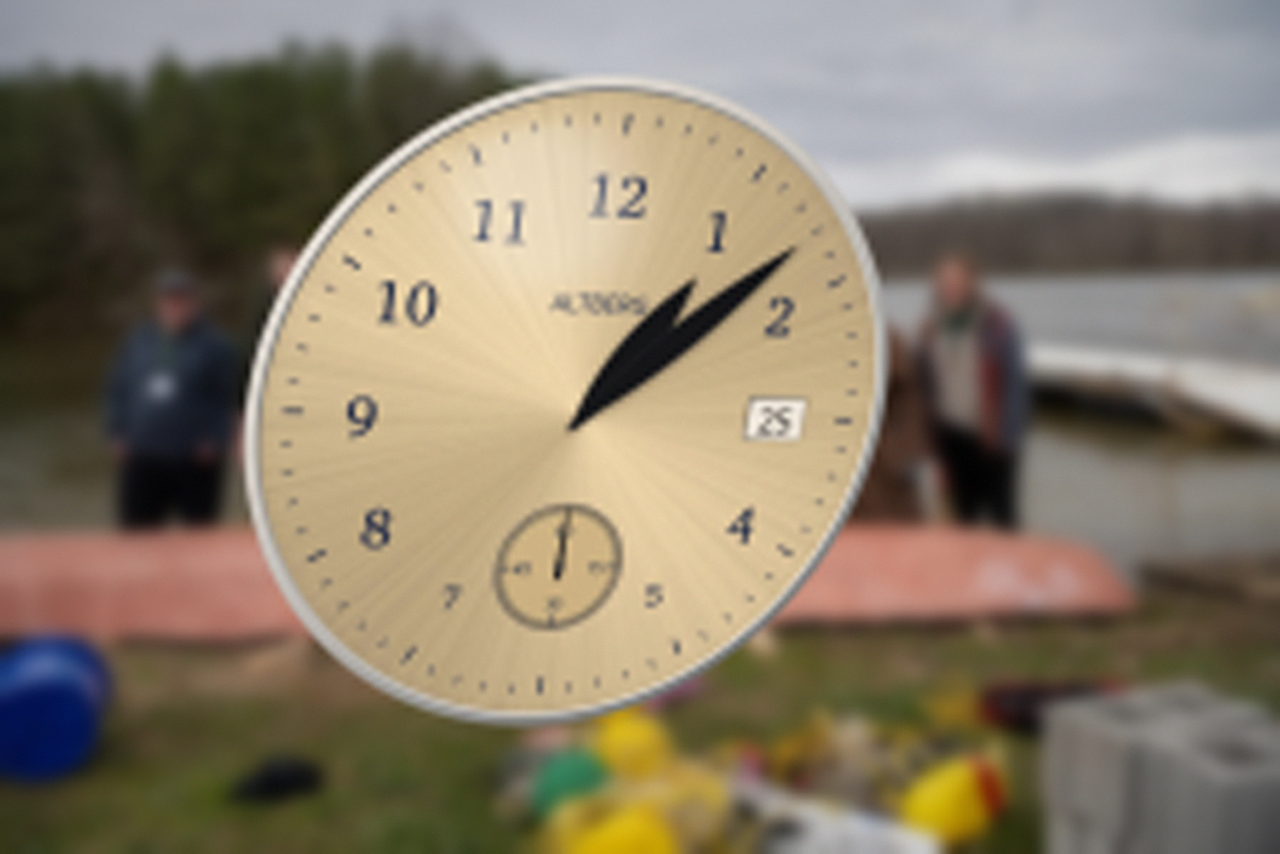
1:08
